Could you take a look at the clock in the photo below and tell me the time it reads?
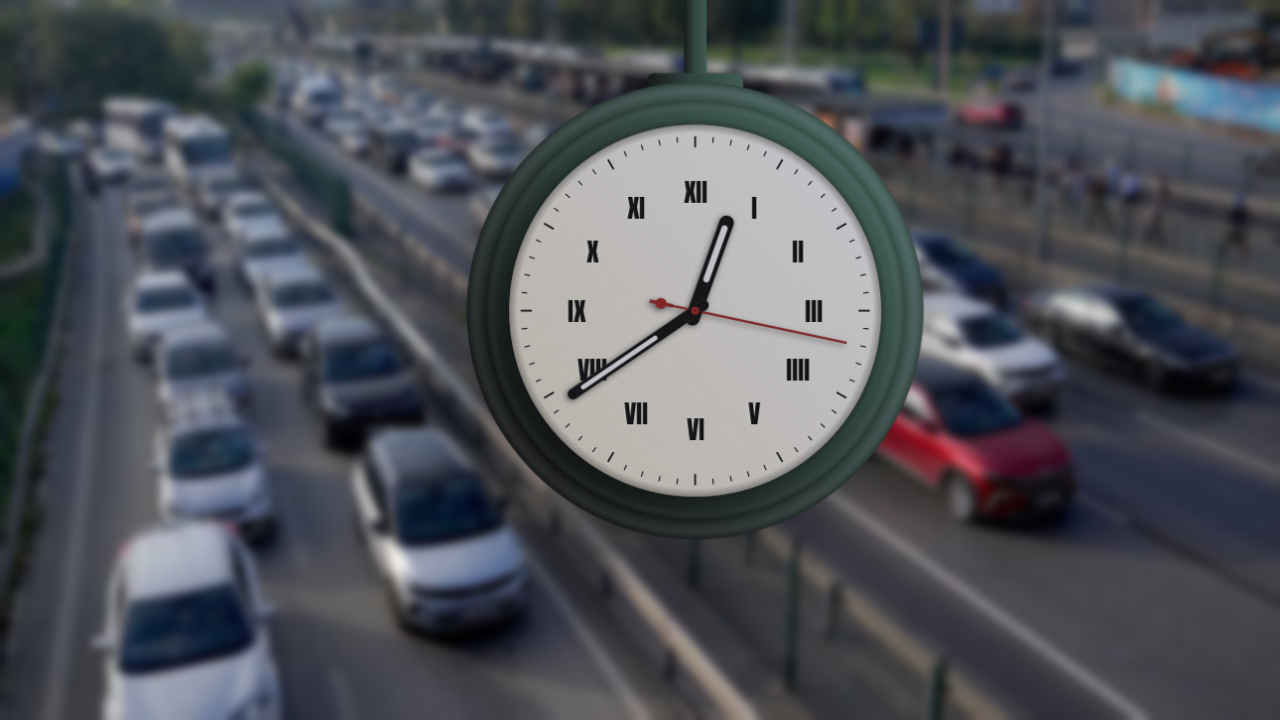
12:39:17
